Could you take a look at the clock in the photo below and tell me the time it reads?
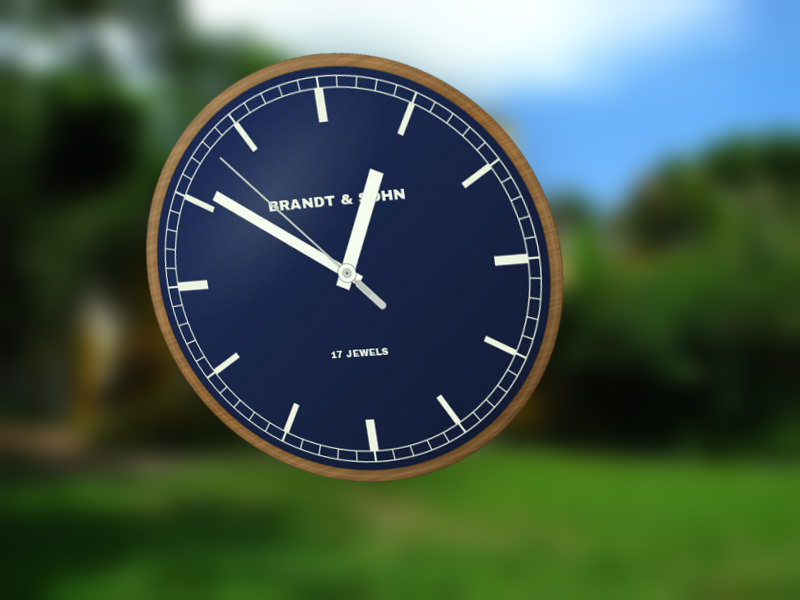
12:50:53
